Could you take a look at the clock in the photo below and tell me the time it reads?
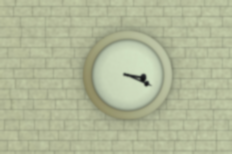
3:19
